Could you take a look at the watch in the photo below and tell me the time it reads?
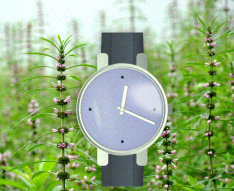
12:19
